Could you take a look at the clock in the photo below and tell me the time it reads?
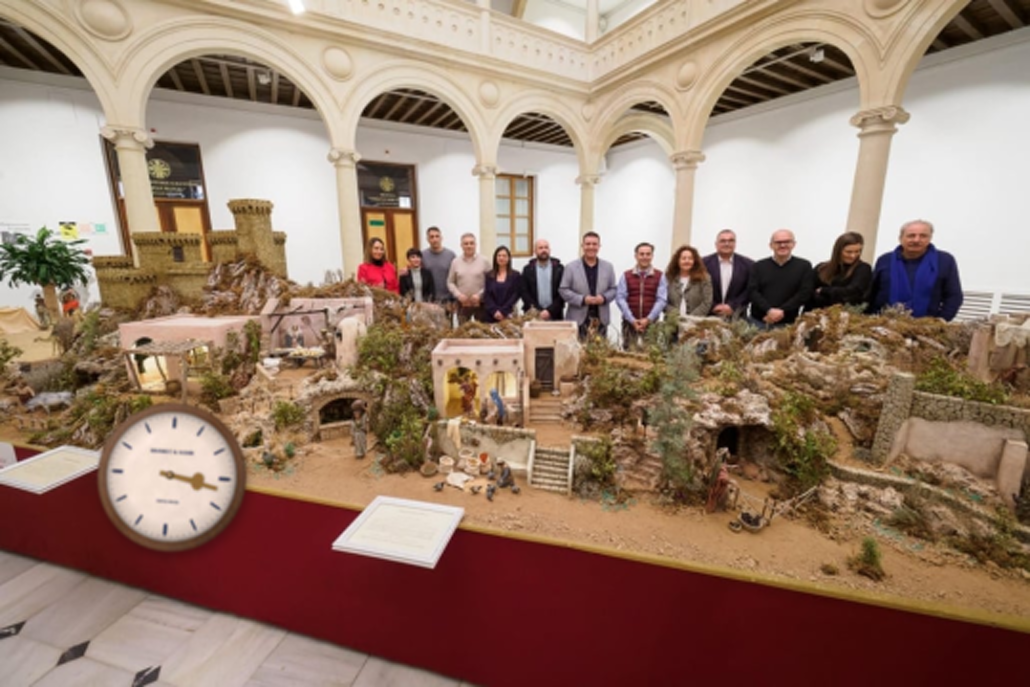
3:17
